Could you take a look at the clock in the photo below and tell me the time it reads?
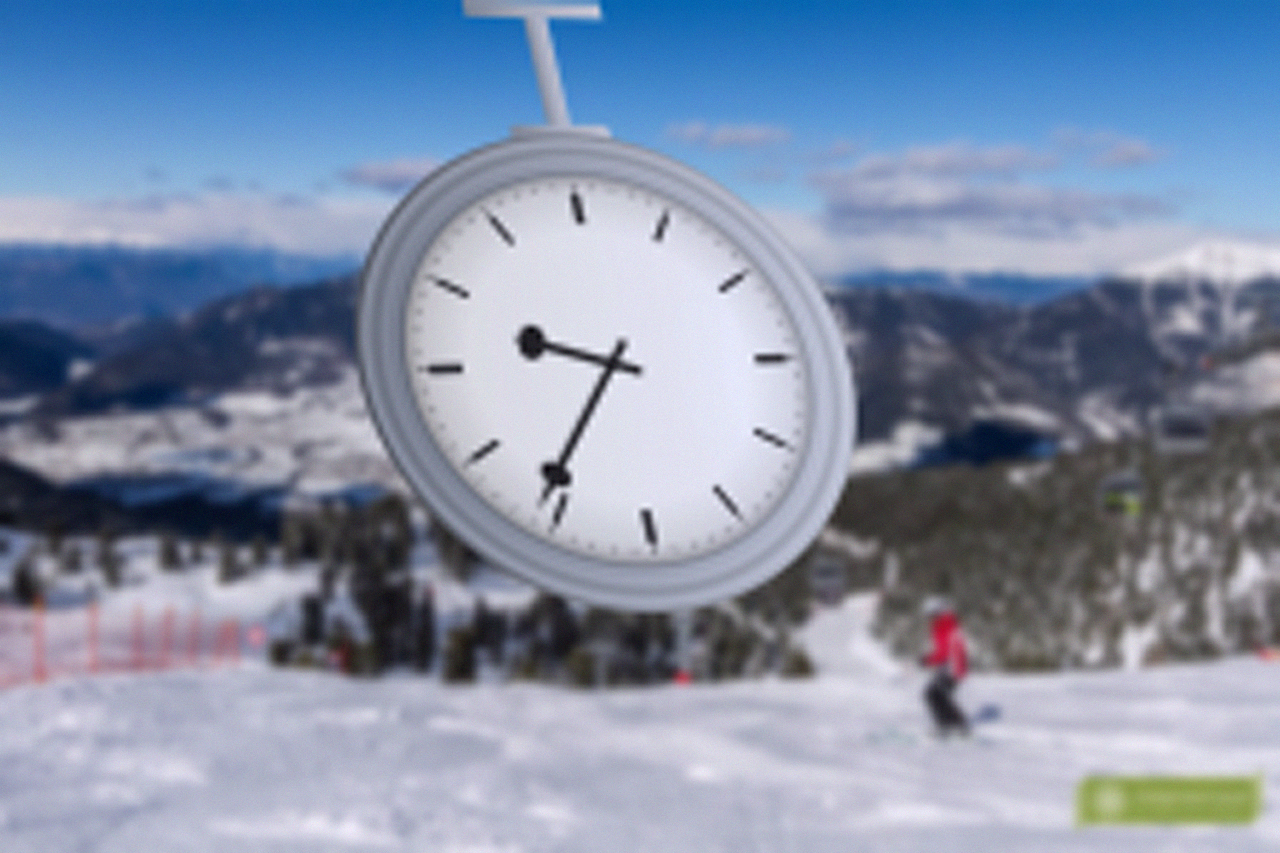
9:36
